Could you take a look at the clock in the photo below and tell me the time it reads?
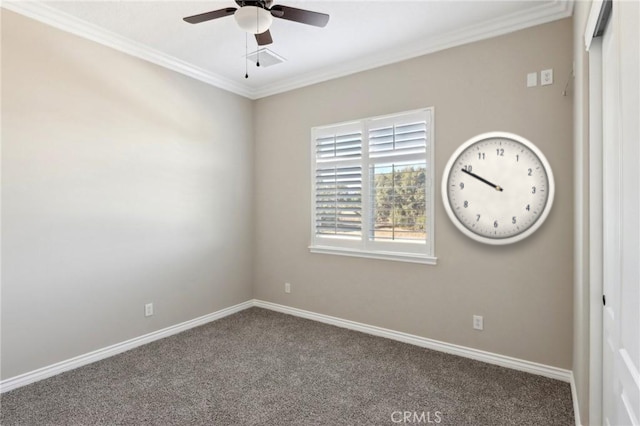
9:49
